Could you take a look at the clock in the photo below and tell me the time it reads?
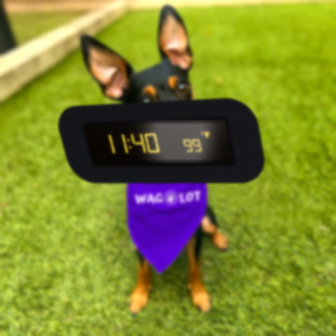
11:40
